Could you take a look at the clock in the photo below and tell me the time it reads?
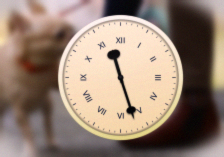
11:27
